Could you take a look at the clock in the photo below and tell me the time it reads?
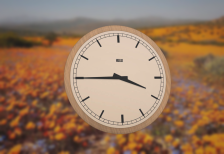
3:45
